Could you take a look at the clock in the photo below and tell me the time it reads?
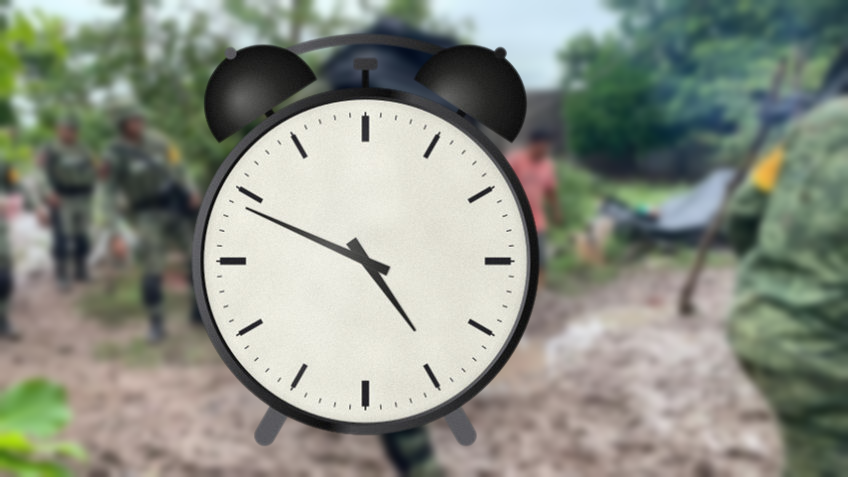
4:49
